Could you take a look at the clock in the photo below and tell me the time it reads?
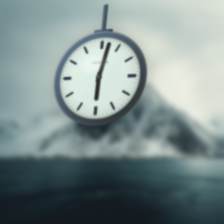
6:02
